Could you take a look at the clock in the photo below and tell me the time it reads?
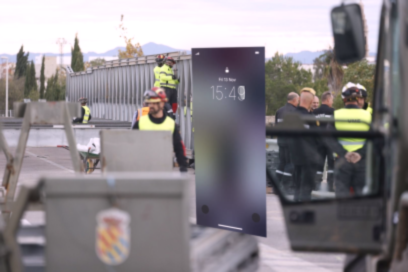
15:49
